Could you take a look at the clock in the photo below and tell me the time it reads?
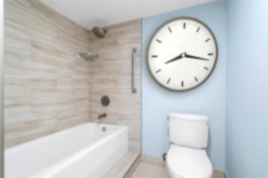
8:17
